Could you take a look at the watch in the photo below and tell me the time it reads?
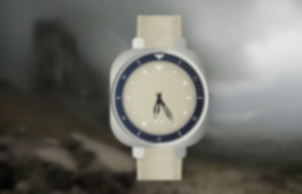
6:25
